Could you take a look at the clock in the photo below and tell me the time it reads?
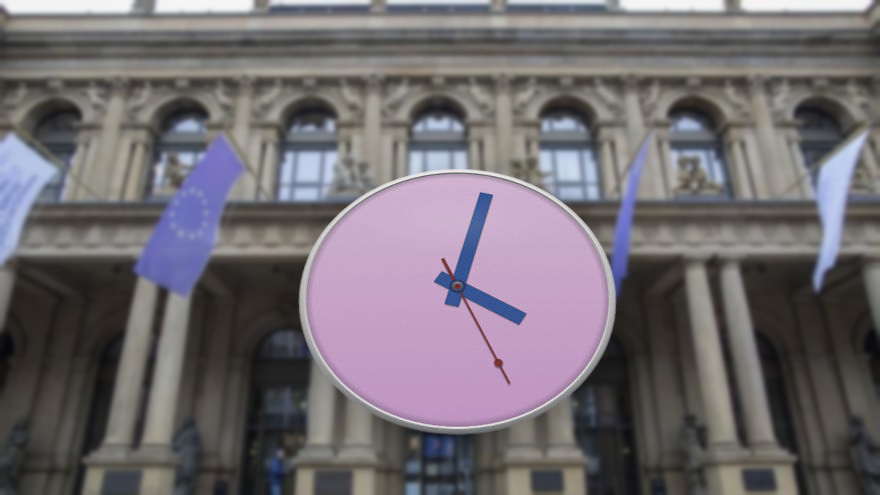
4:02:26
